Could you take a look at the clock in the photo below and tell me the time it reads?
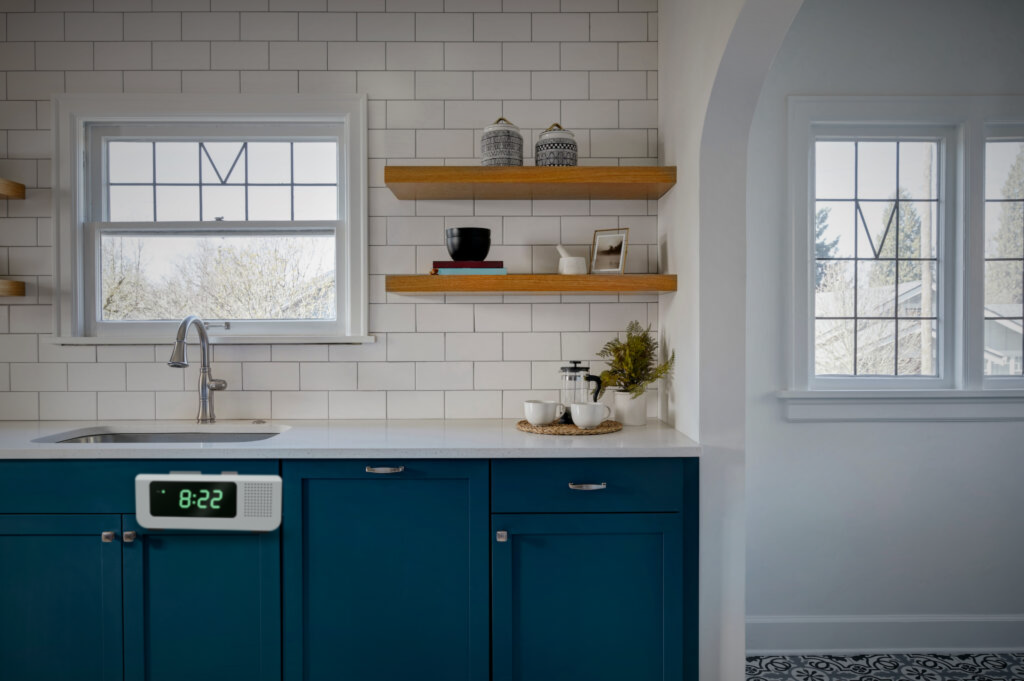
8:22
